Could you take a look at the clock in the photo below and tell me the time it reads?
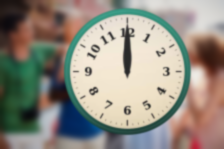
12:00
